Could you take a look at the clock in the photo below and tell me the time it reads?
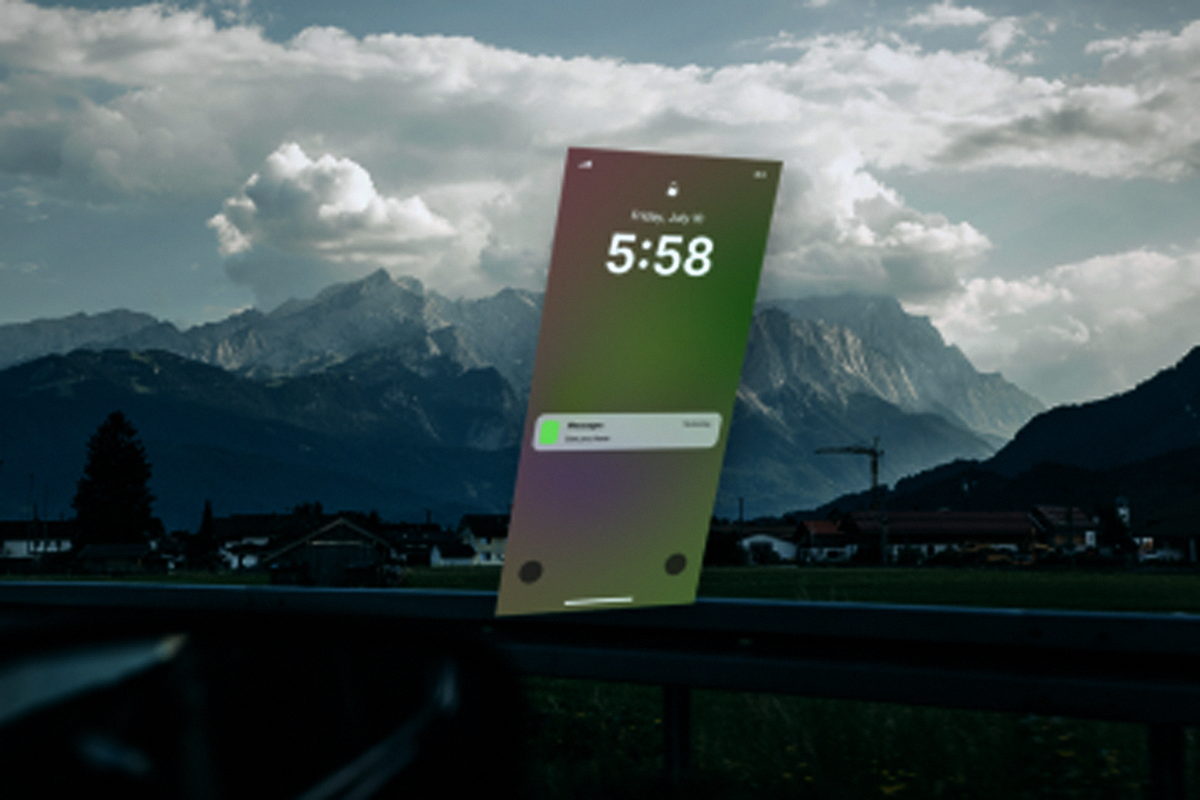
5:58
